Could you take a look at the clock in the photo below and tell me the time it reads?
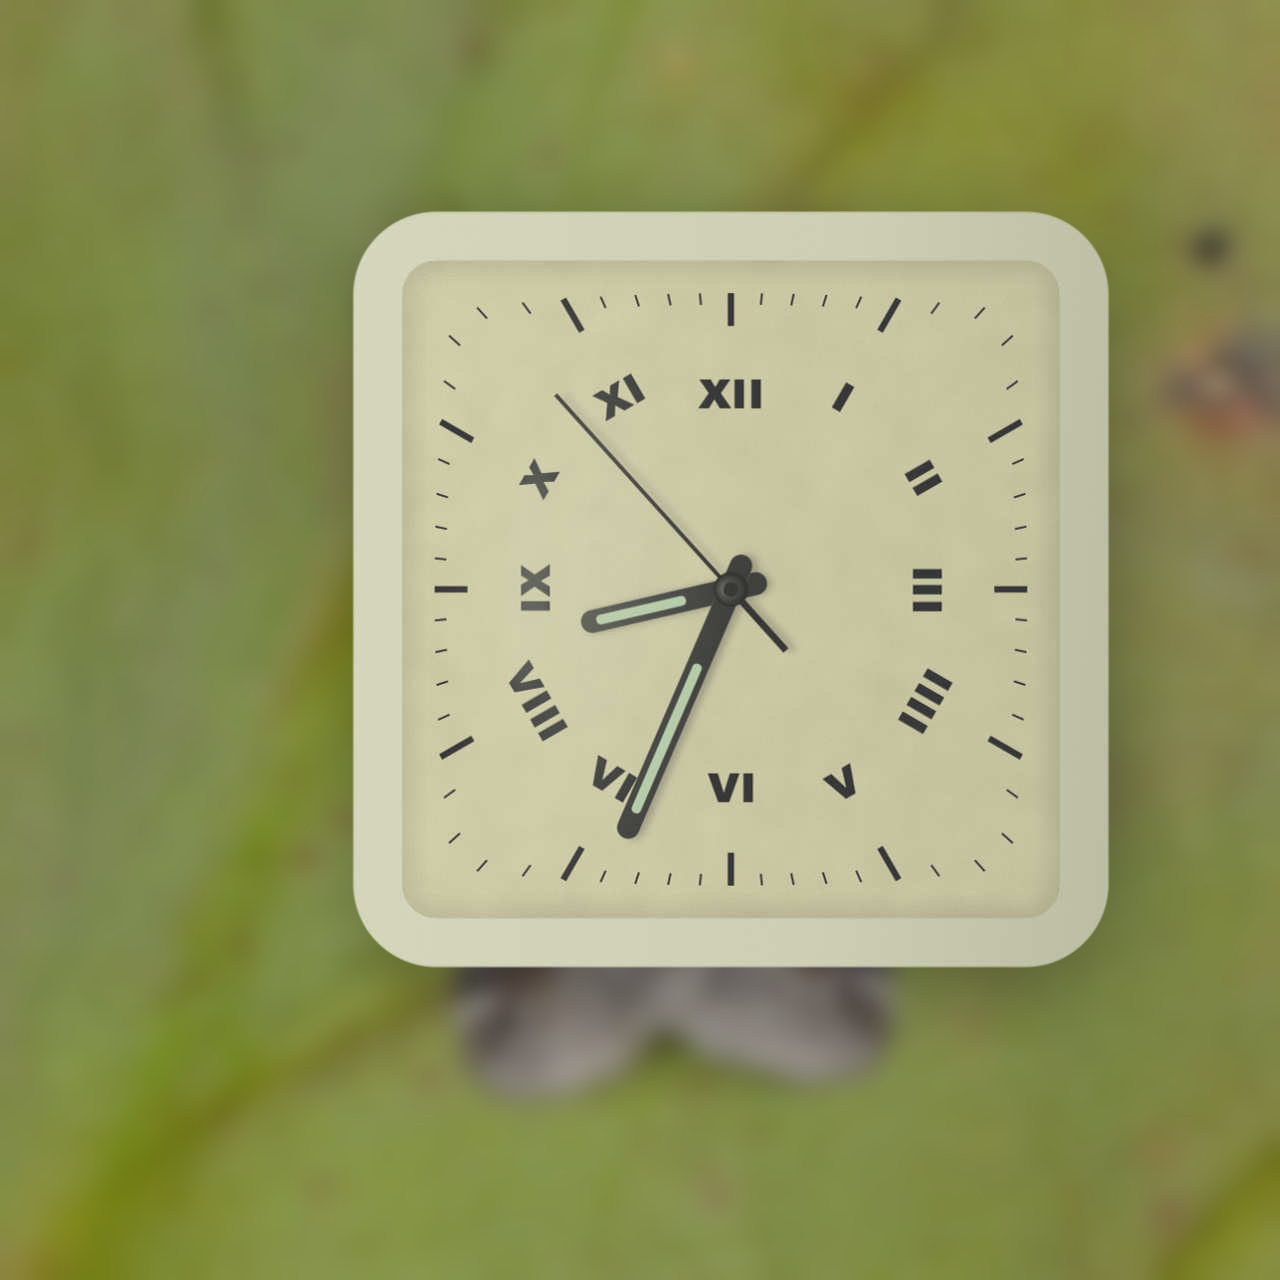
8:33:53
